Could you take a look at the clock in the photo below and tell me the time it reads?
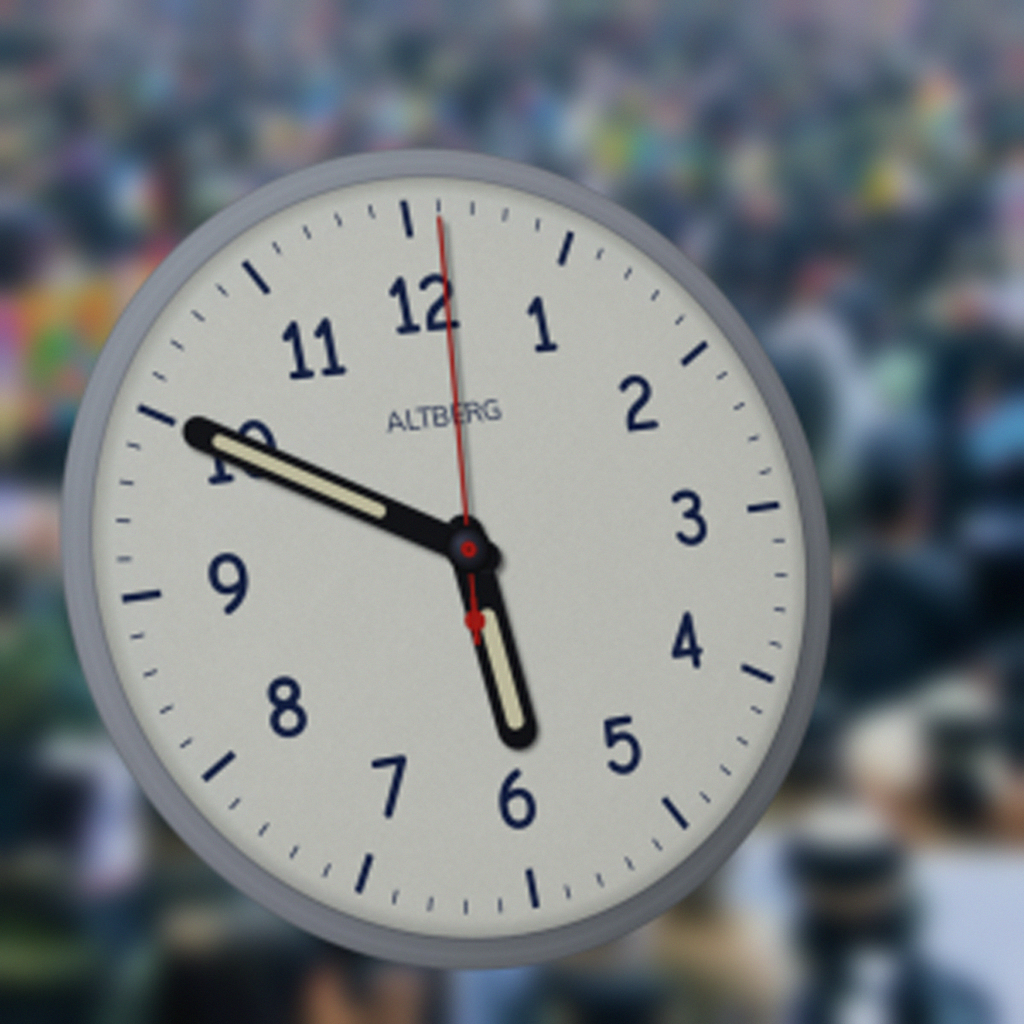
5:50:01
